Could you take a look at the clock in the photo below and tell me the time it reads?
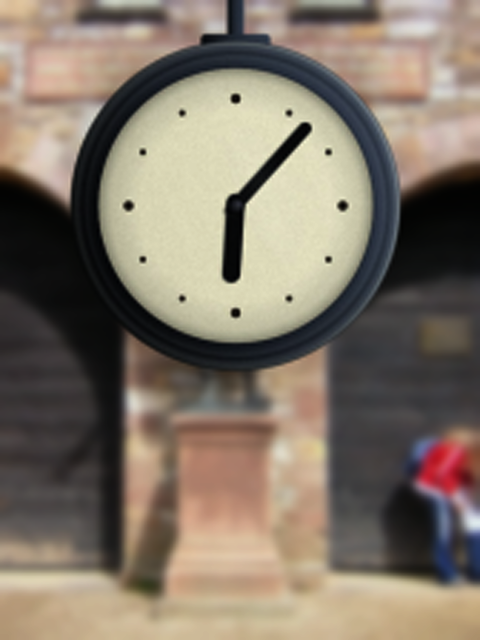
6:07
